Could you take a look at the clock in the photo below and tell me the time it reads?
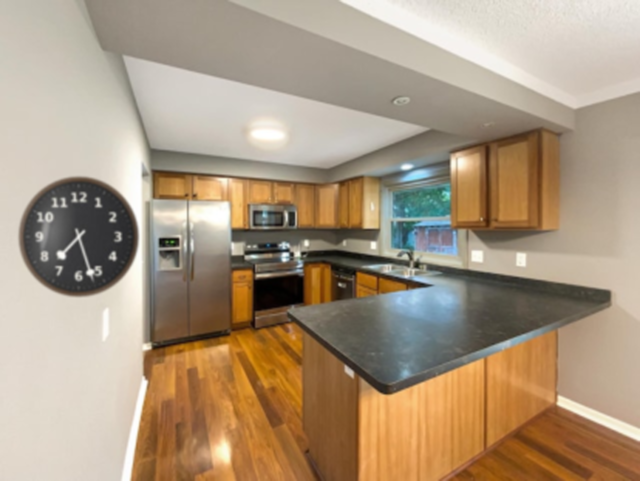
7:27
